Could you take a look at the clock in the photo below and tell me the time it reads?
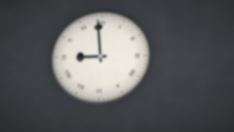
8:59
